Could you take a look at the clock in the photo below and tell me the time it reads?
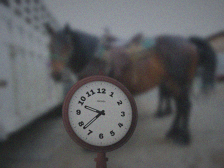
9:38
